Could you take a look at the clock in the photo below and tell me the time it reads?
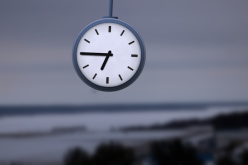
6:45
